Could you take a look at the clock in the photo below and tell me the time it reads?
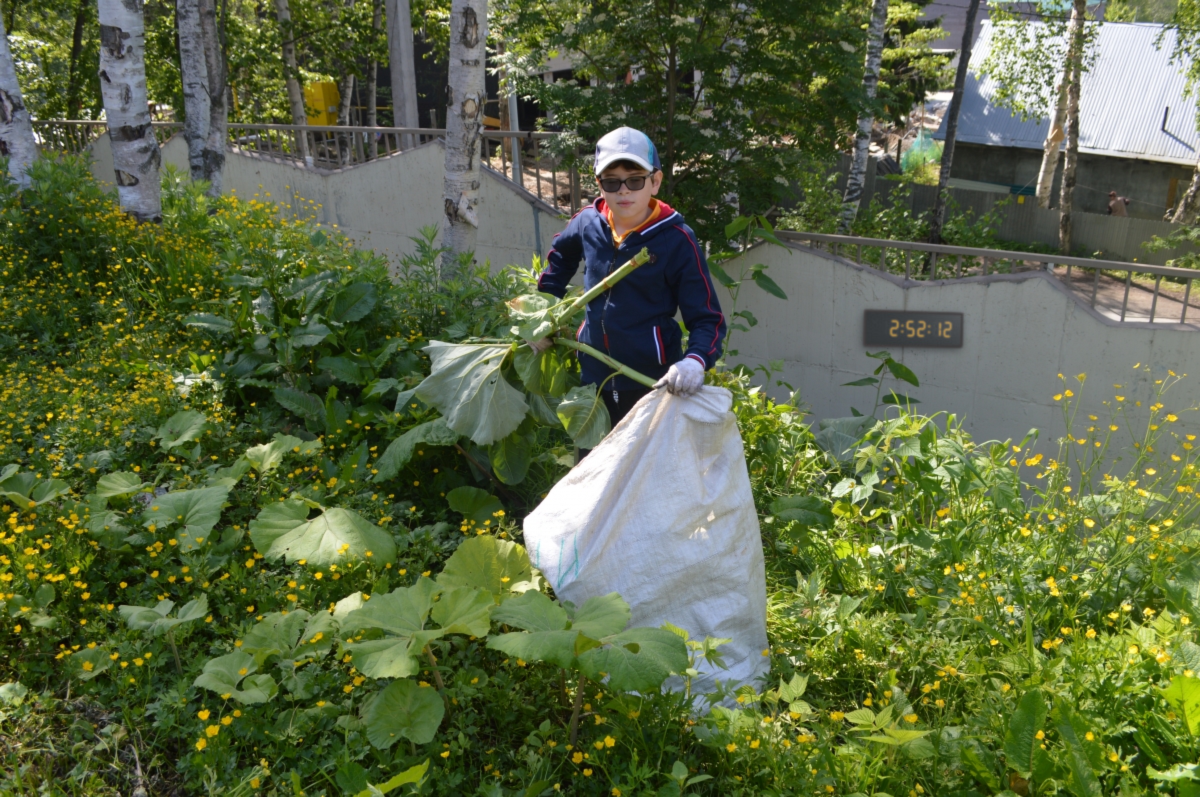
2:52:12
